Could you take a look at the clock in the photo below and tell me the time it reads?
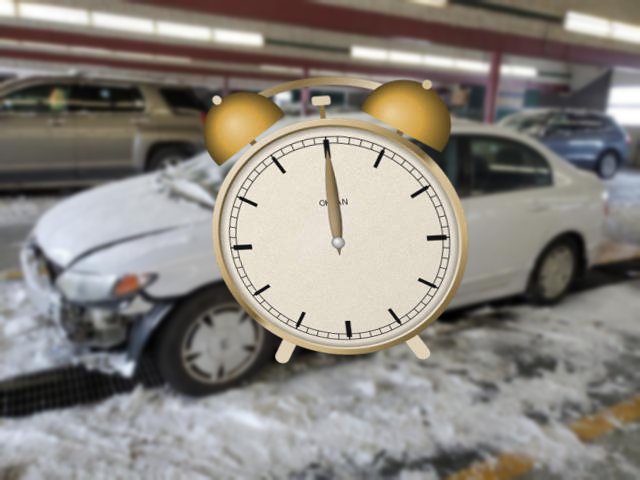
12:00
